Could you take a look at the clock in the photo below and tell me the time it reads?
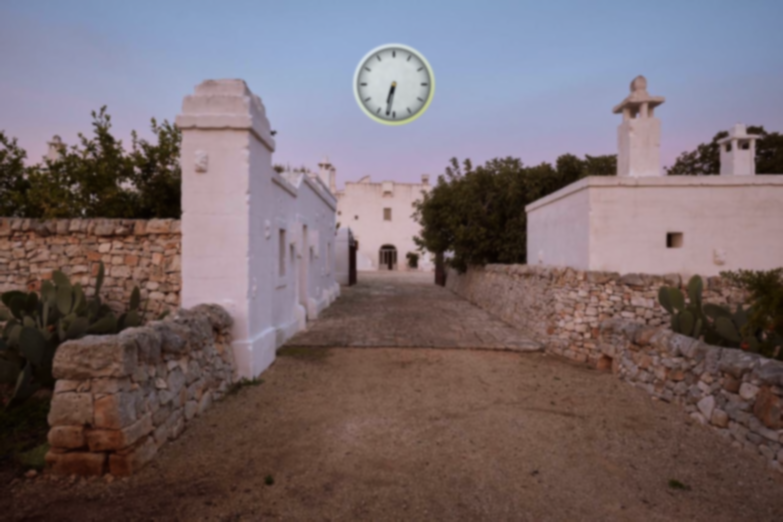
6:32
